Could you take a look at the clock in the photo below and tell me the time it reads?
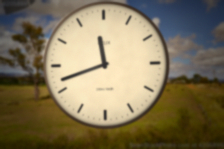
11:42
